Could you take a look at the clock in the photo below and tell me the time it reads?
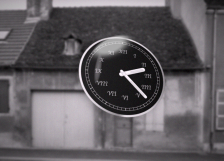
2:23
